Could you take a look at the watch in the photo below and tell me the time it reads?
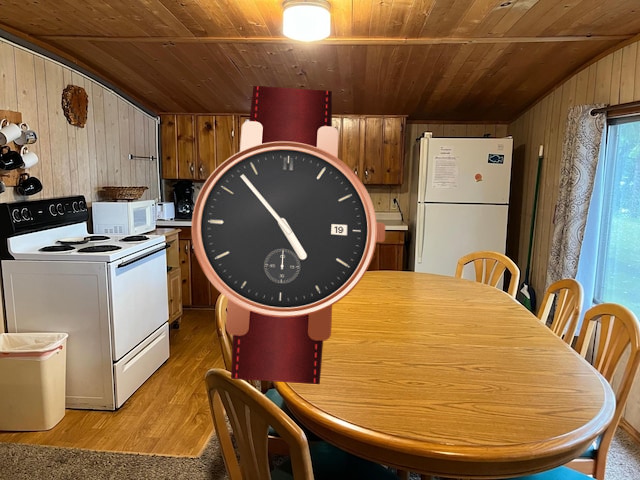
4:53
